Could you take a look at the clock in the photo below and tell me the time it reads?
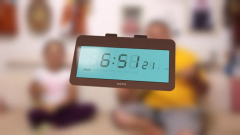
6:51:21
